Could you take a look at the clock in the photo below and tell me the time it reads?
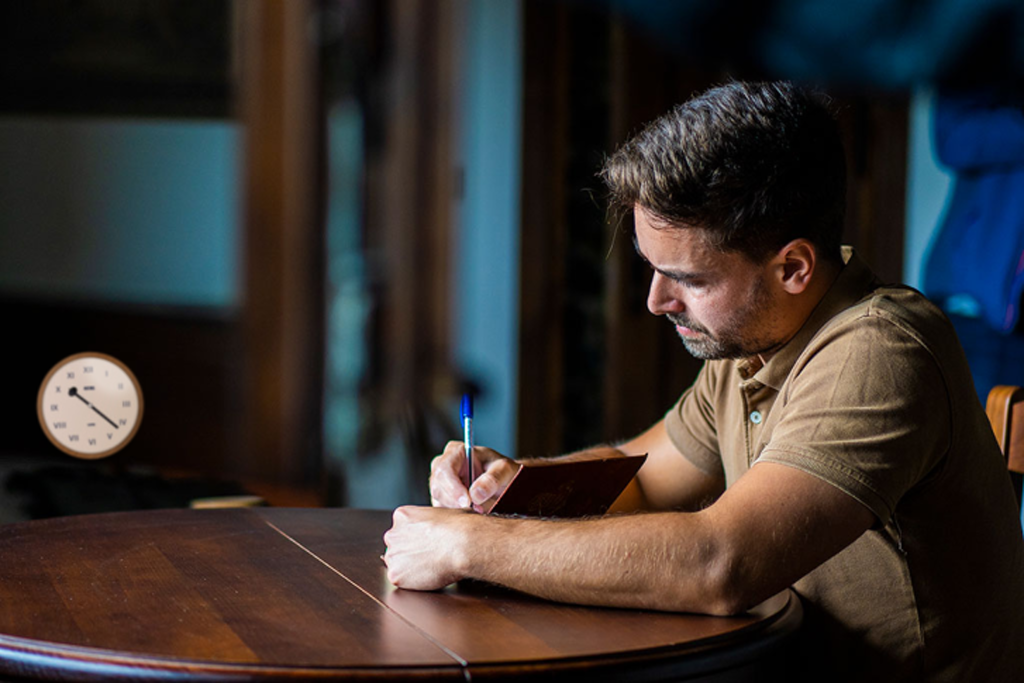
10:22
